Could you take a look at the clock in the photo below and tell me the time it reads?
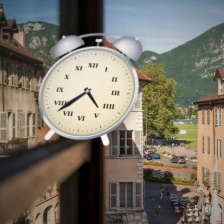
4:38
